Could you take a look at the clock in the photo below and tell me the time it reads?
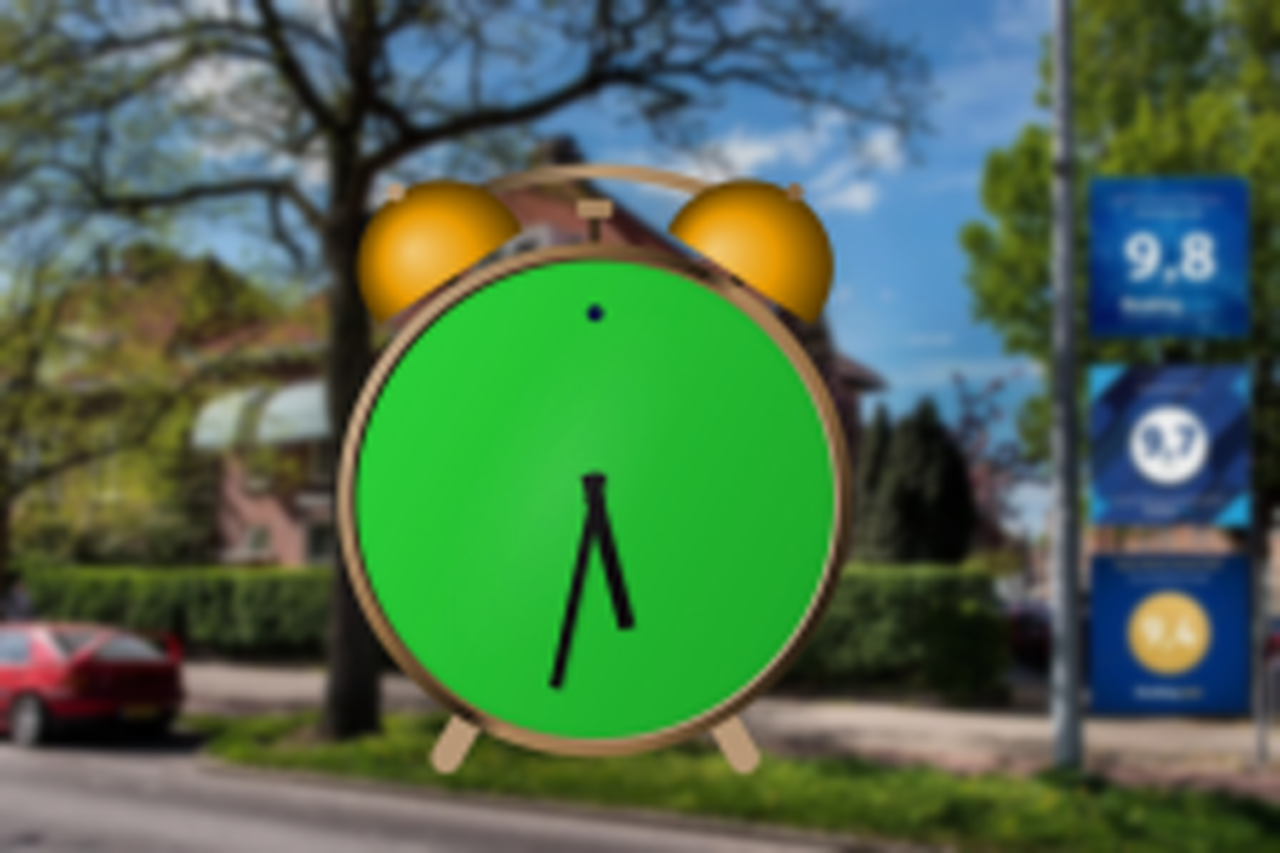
5:32
